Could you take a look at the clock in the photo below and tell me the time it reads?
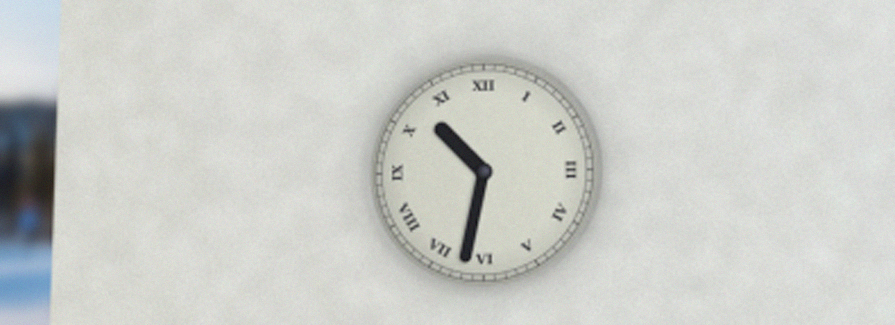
10:32
